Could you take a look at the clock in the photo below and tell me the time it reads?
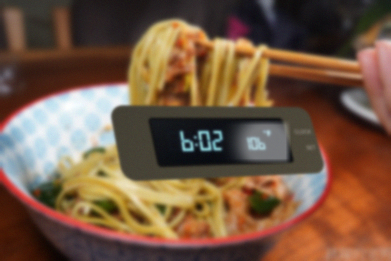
6:02
